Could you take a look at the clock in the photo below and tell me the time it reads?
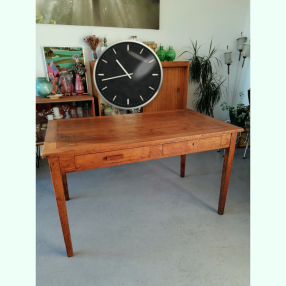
10:43
